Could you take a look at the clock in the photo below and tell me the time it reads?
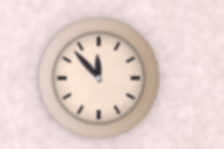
11:53
